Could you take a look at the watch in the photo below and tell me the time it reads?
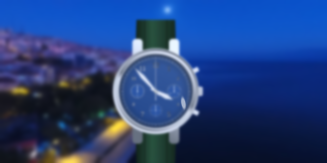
3:53
